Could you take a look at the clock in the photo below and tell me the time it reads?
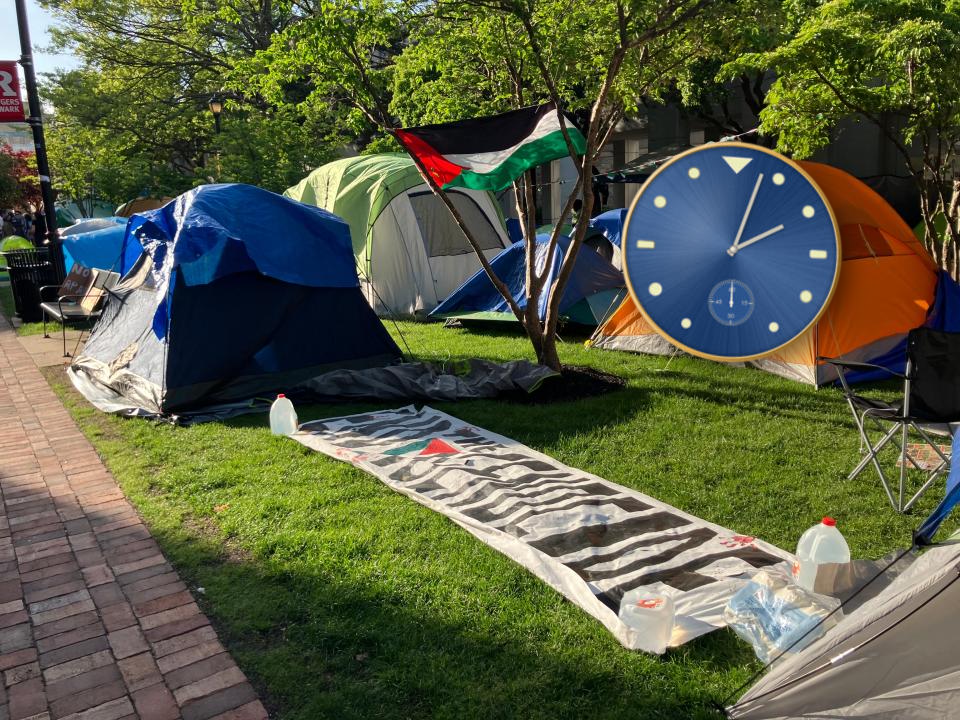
2:03
